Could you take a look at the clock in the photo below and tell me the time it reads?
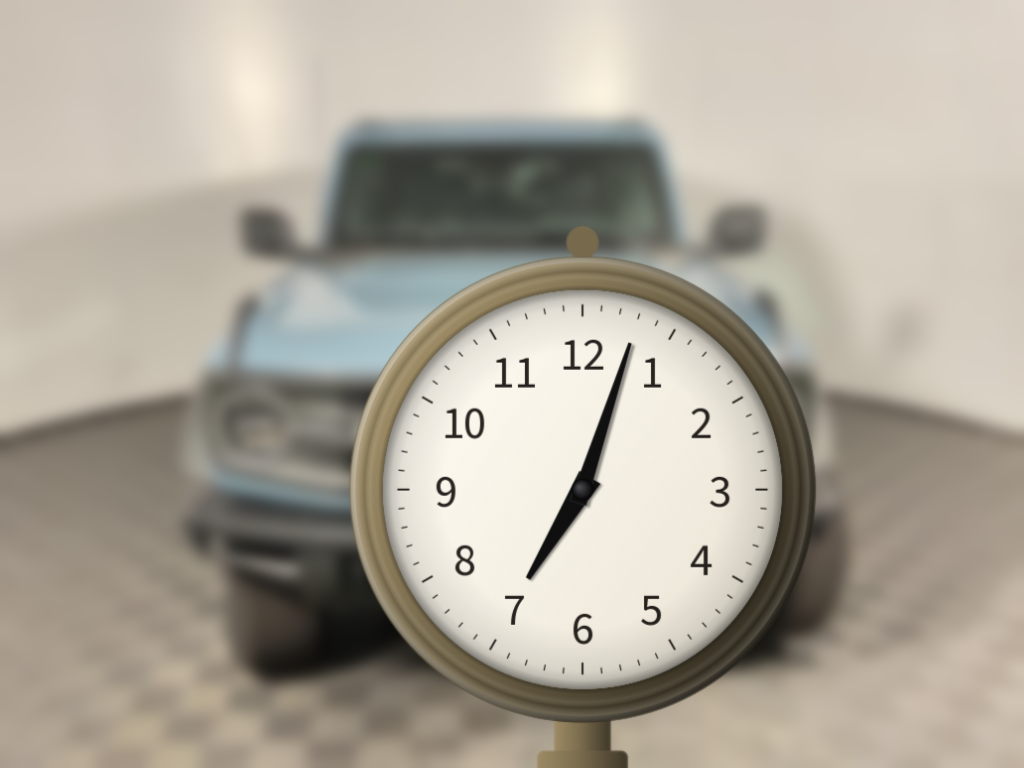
7:03
